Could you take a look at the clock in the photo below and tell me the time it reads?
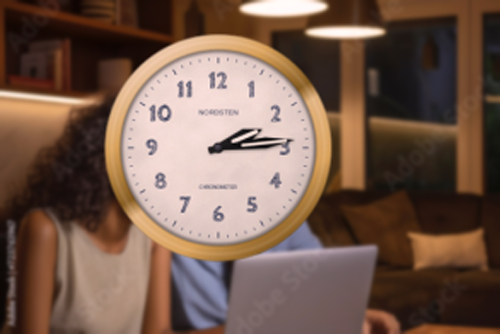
2:14
